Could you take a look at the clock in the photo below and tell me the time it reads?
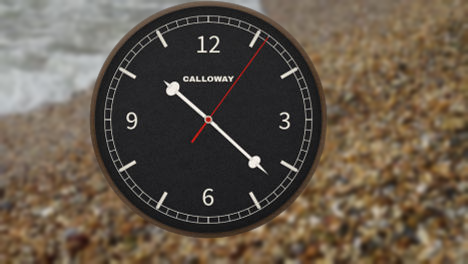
10:22:06
